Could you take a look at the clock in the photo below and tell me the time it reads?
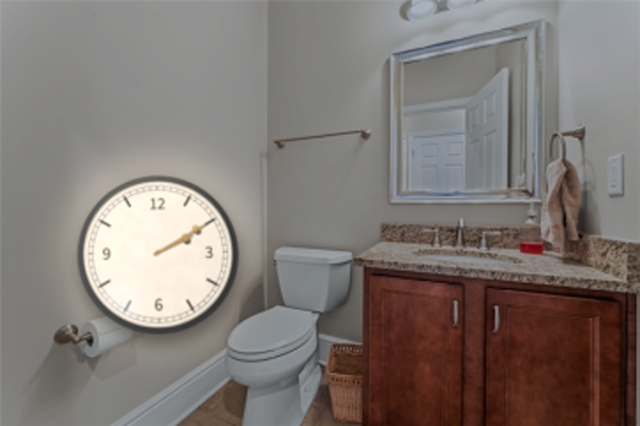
2:10
